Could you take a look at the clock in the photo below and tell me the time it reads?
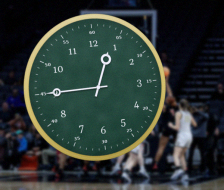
12:45
